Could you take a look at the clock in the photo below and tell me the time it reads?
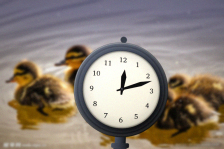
12:12
